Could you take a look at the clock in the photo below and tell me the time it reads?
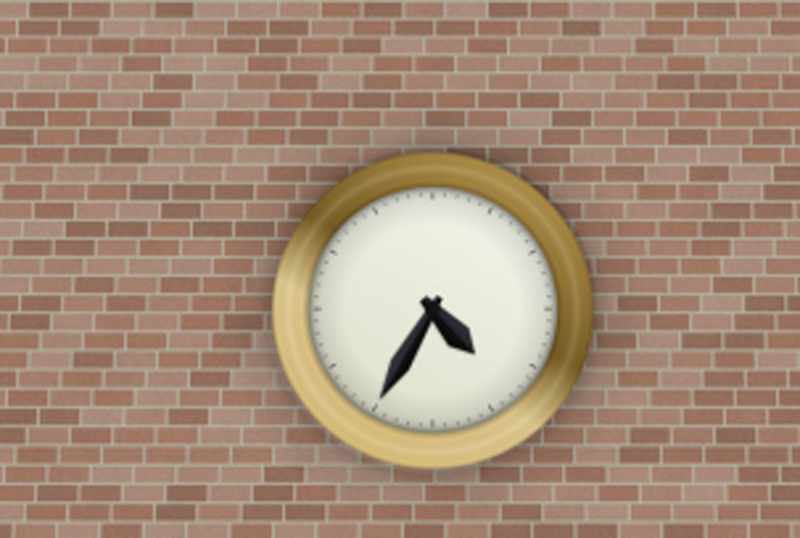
4:35
